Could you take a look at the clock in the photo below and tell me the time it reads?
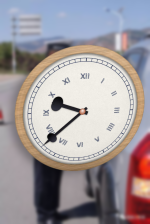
9:38
